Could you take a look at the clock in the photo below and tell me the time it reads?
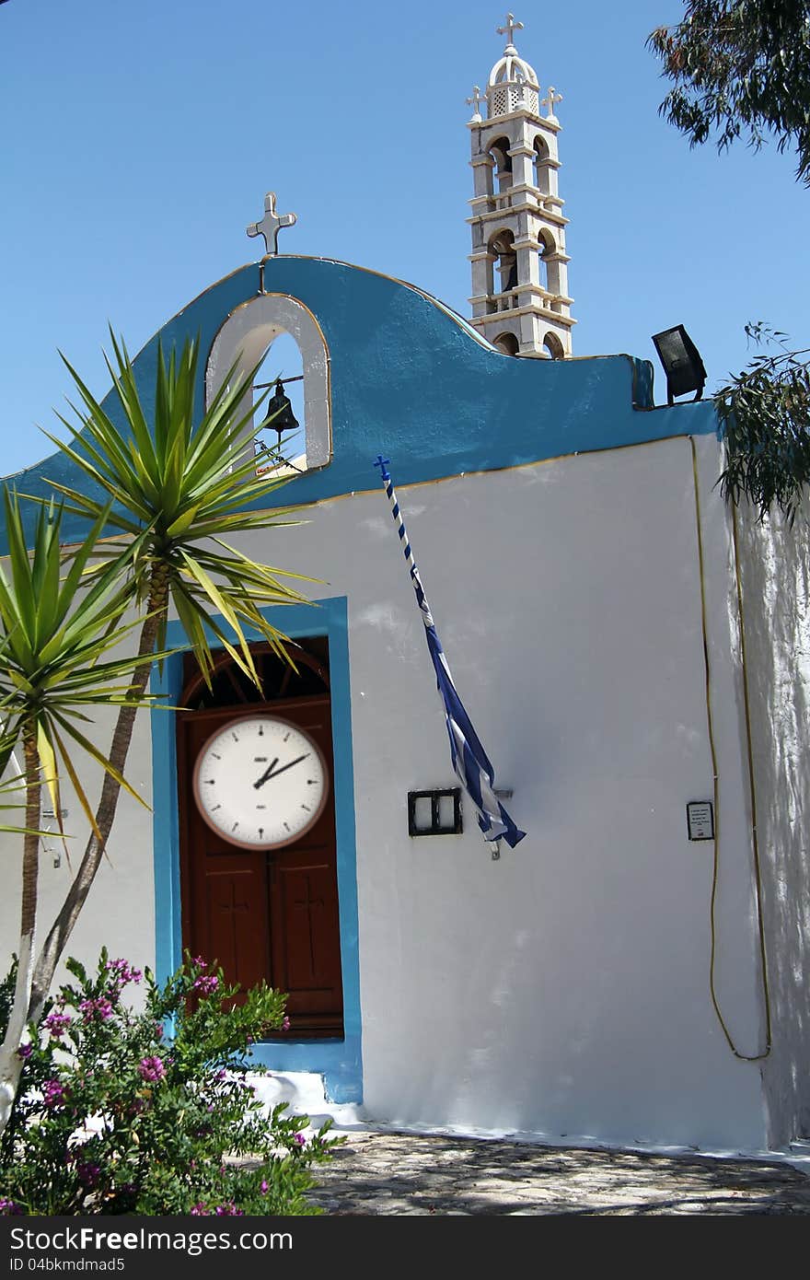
1:10
